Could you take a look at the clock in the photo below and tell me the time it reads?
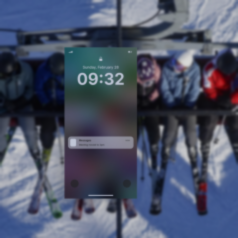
9:32
